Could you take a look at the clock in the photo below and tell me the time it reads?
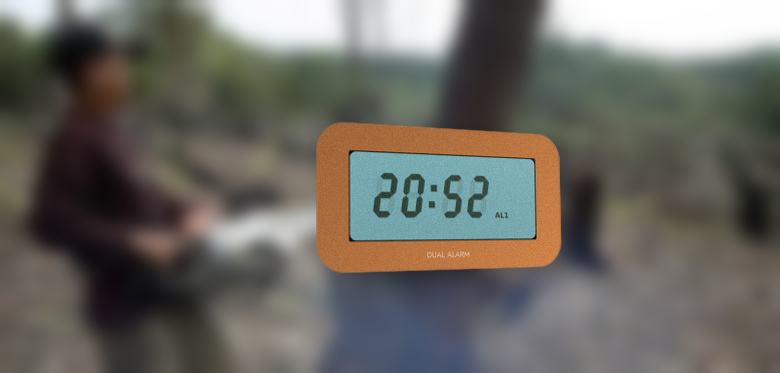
20:52
